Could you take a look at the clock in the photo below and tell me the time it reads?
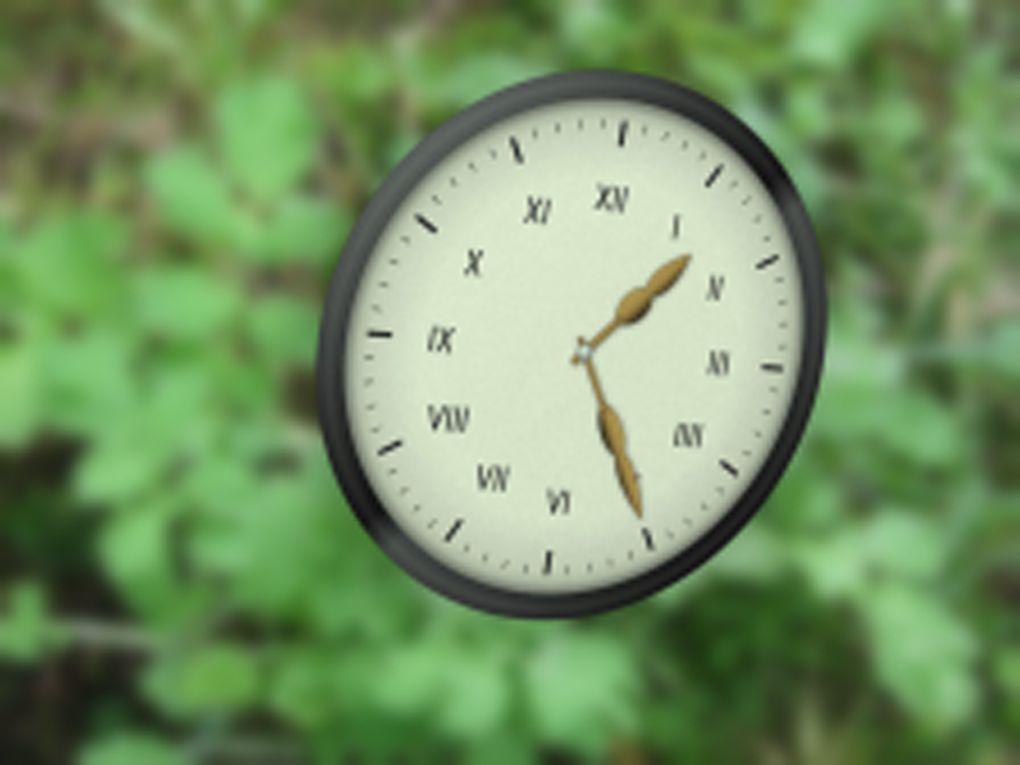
1:25
